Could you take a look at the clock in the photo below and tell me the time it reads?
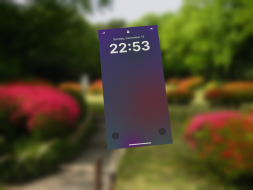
22:53
